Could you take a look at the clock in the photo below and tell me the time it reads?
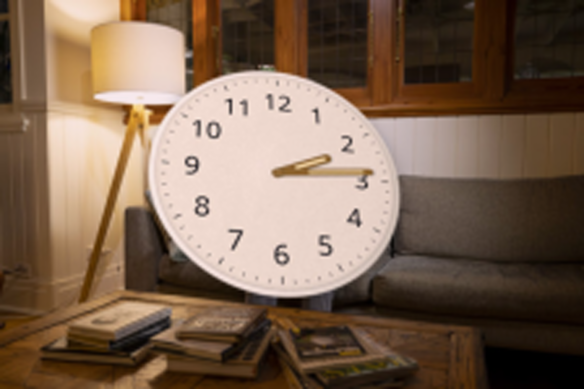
2:14
